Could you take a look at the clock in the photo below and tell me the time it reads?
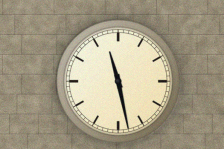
11:28
